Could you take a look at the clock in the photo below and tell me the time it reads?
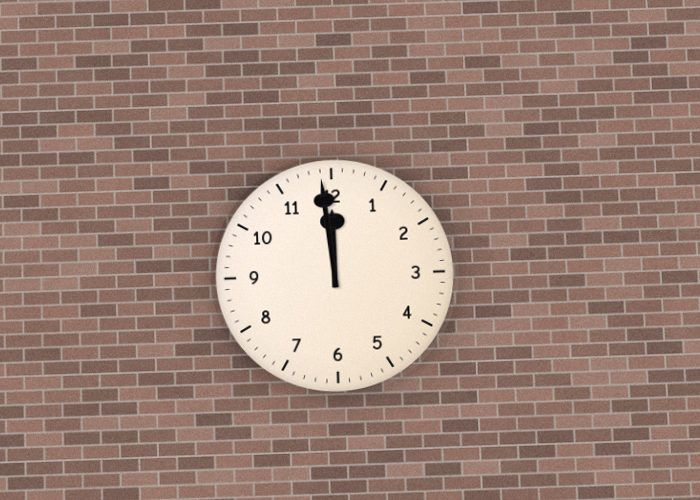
11:59
